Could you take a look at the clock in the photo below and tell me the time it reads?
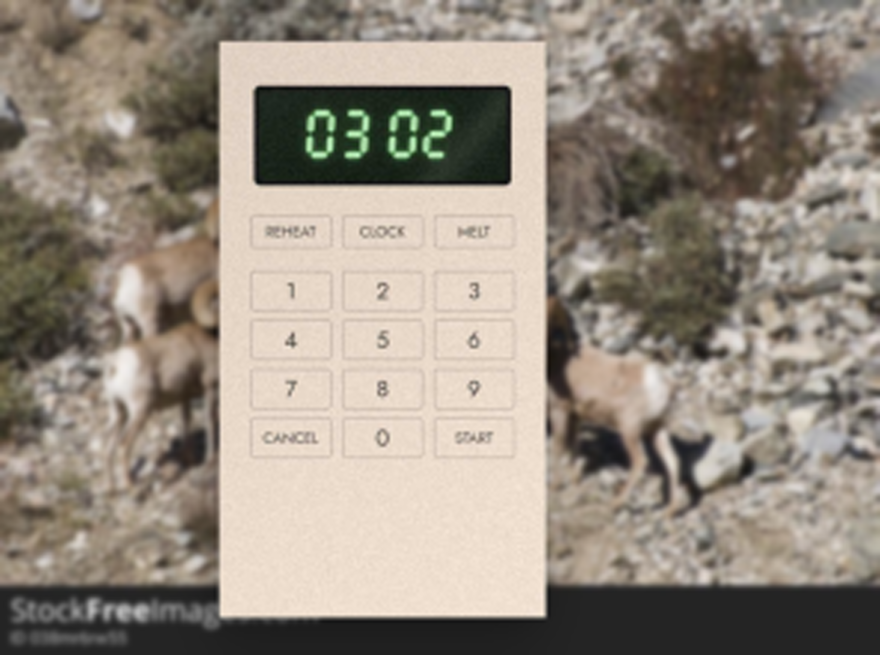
3:02
